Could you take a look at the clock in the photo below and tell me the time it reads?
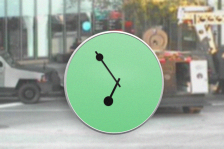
6:54
